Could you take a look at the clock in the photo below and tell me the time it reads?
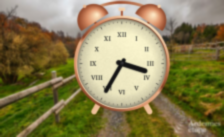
3:35
